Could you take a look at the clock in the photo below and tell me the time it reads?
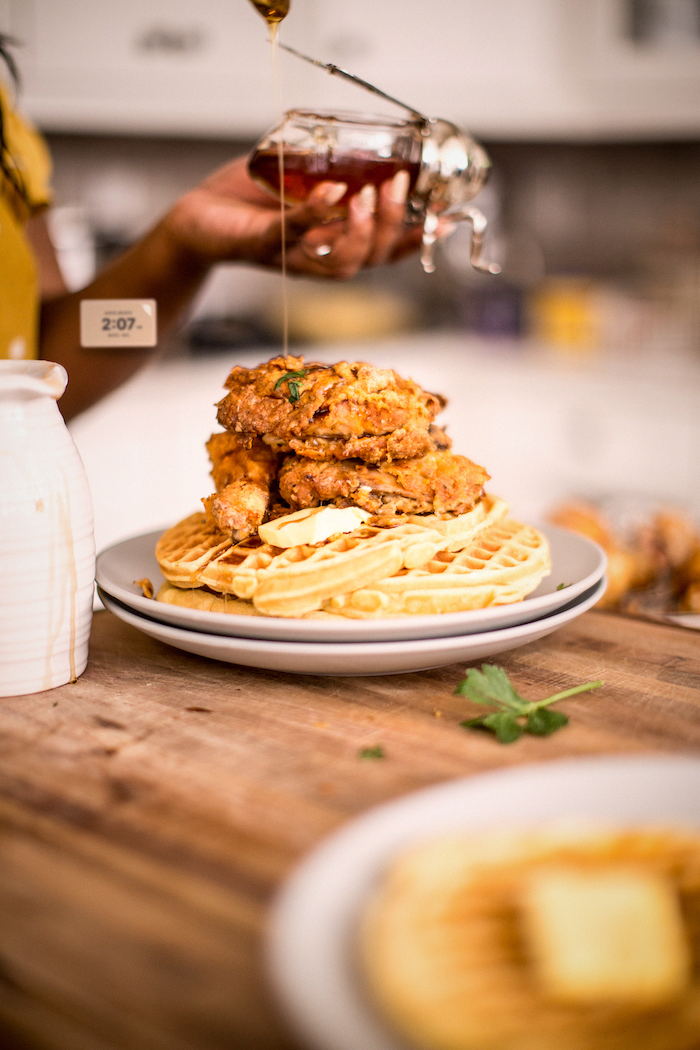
2:07
